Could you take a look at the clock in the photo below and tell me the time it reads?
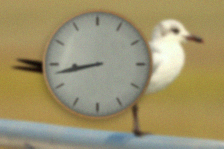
8:43
